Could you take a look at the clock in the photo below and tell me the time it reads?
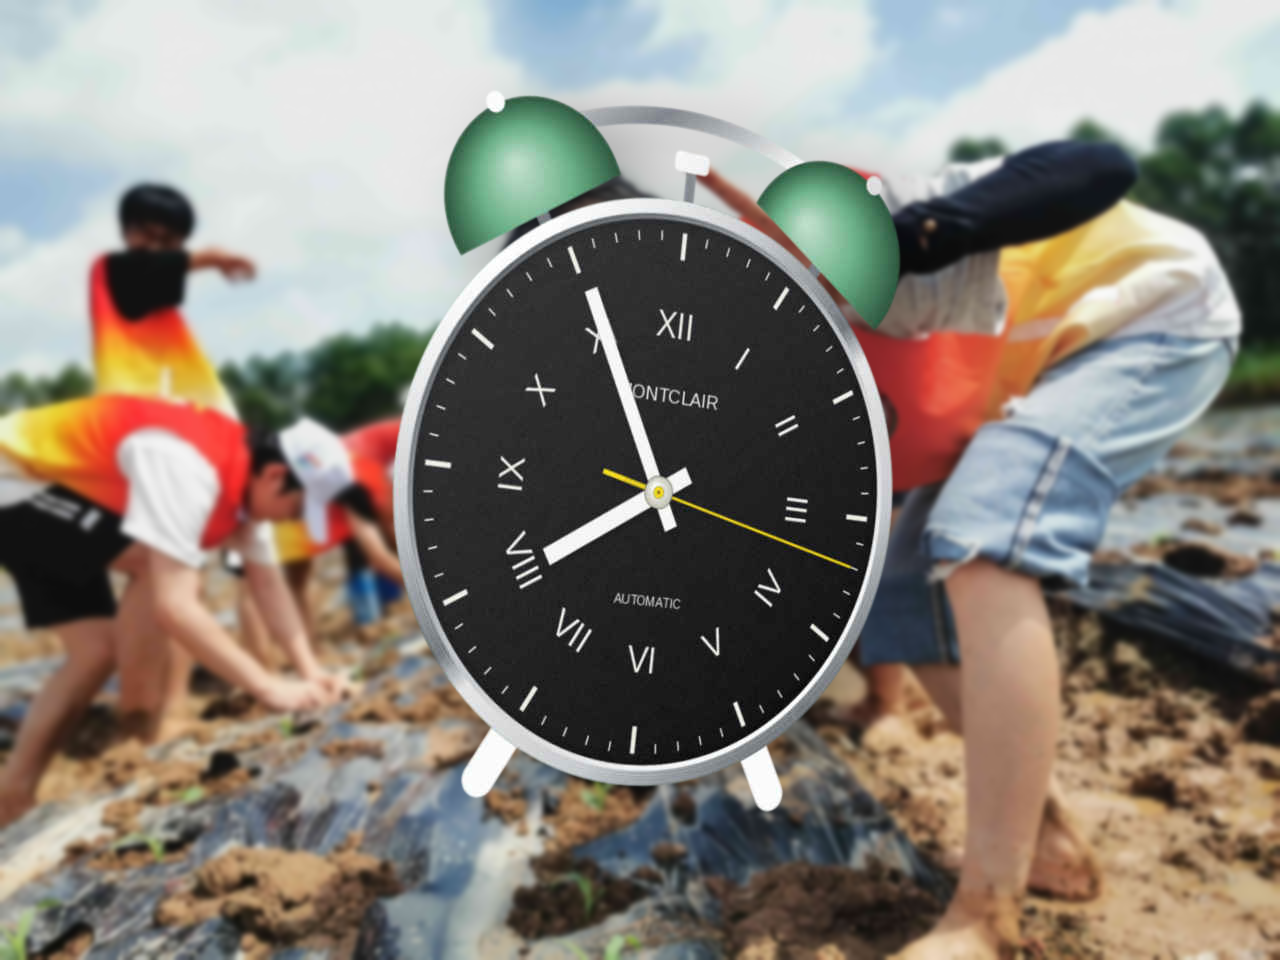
7:55:17
